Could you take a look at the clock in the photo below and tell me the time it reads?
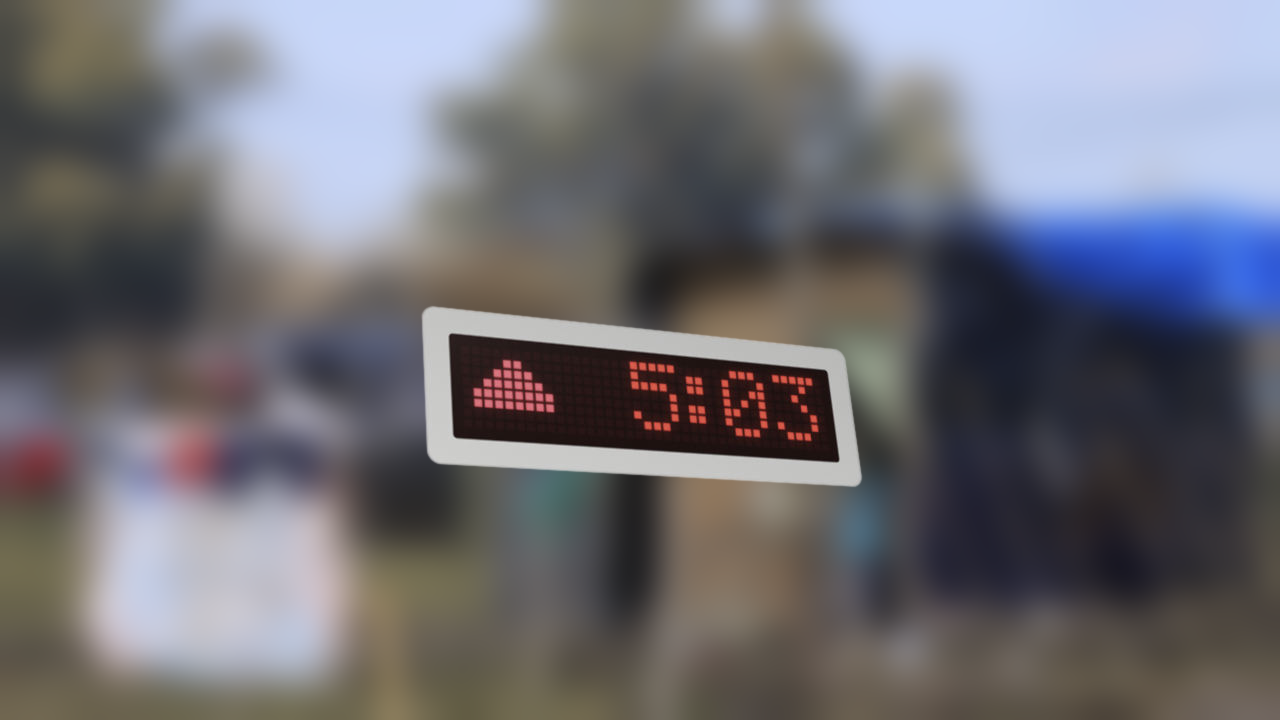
5:03
